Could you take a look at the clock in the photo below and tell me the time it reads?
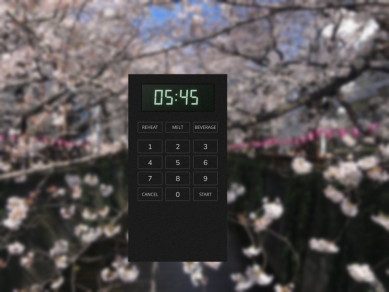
5:45
